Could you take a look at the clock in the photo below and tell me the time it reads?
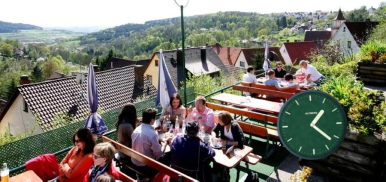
1:22
